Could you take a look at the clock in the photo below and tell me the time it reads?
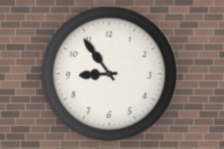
8:54
